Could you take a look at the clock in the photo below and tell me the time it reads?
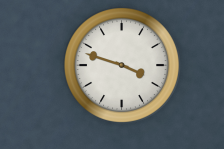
3:48
